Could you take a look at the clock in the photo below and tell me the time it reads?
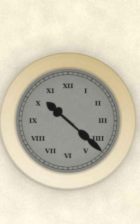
10:22
